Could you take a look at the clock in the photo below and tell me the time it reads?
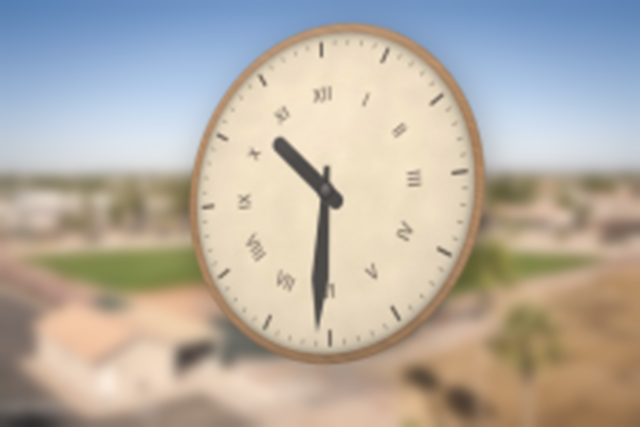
10:31
